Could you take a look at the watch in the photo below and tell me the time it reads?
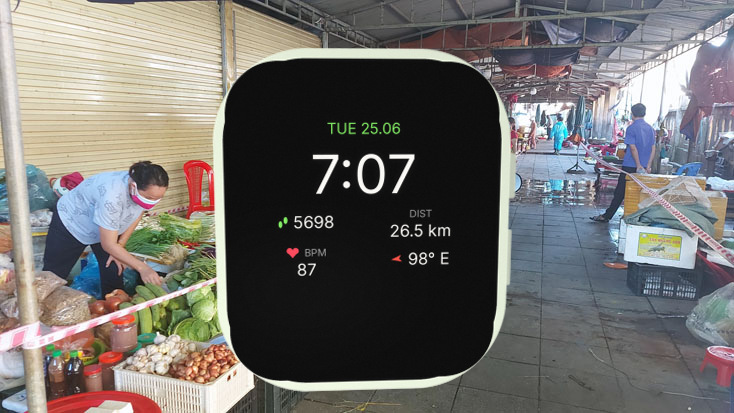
7:07
